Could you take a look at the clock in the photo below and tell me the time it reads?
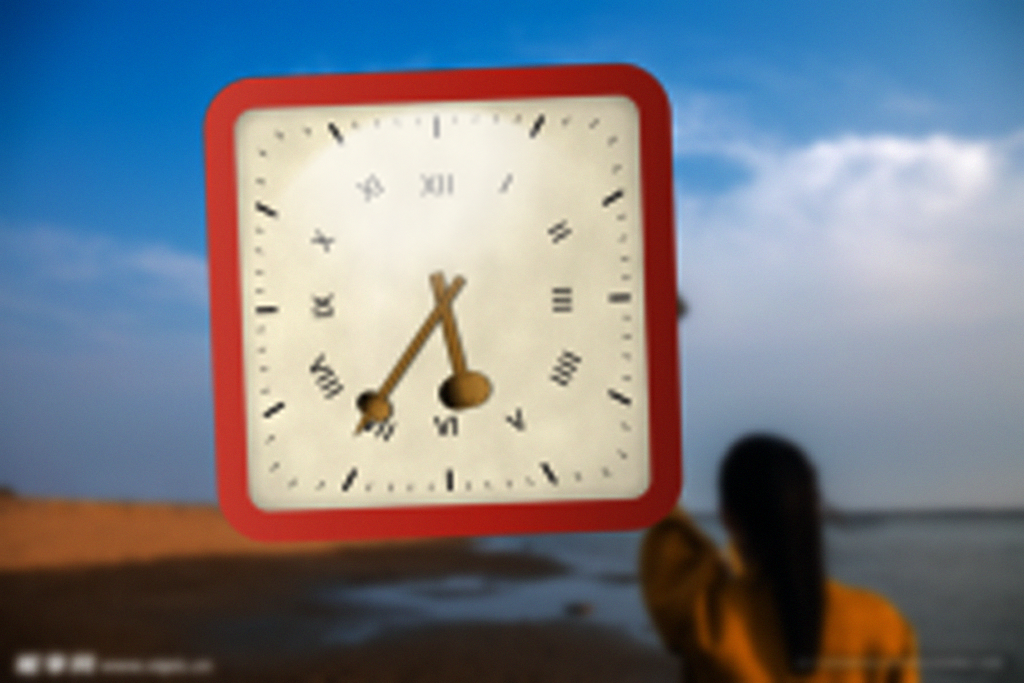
5:36
